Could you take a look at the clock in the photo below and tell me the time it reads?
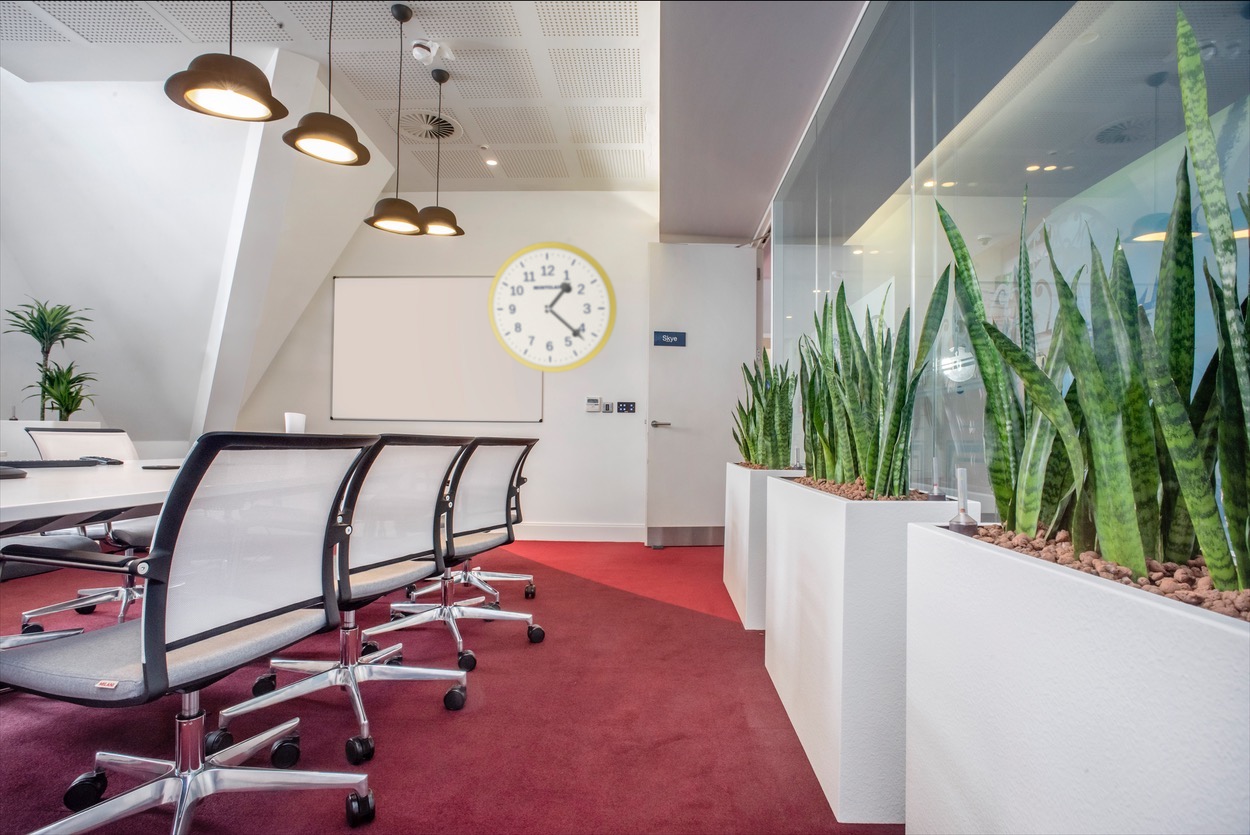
1:22
